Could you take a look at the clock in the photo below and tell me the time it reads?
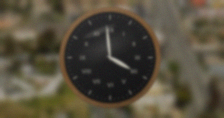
3:59
